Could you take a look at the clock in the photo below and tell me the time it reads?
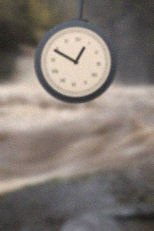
12:49
